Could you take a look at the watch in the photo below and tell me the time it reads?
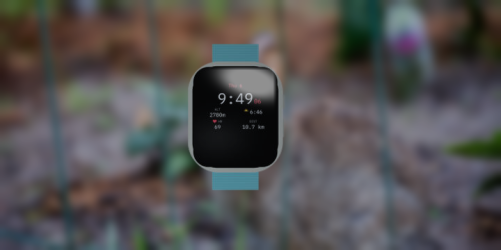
9:49
